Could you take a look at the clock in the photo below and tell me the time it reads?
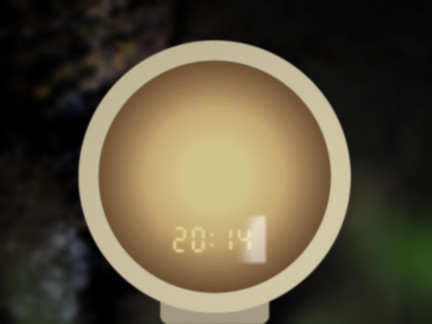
20:14
